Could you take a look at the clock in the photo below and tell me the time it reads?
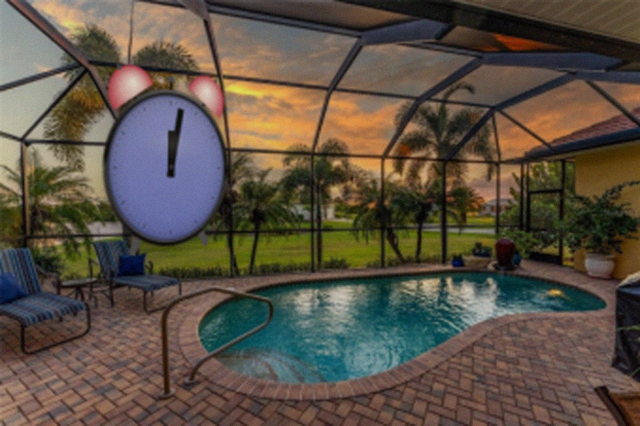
12:02
